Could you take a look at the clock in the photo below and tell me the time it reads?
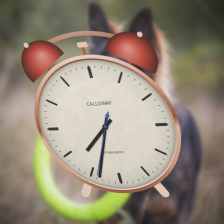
7:33:34
